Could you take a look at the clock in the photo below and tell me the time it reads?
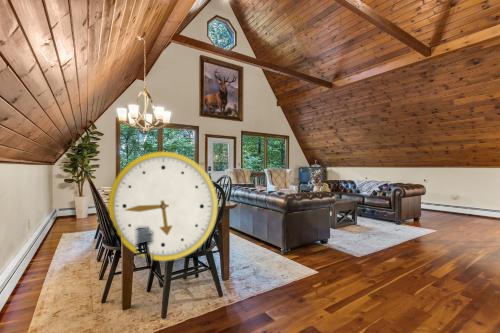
5:44
